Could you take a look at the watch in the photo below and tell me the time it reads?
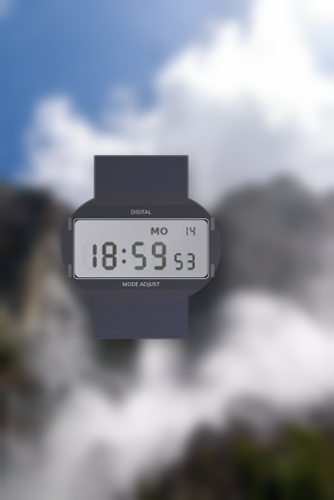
18:59:53
